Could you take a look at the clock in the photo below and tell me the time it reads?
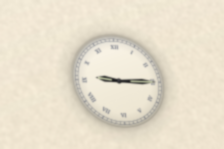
9:15
